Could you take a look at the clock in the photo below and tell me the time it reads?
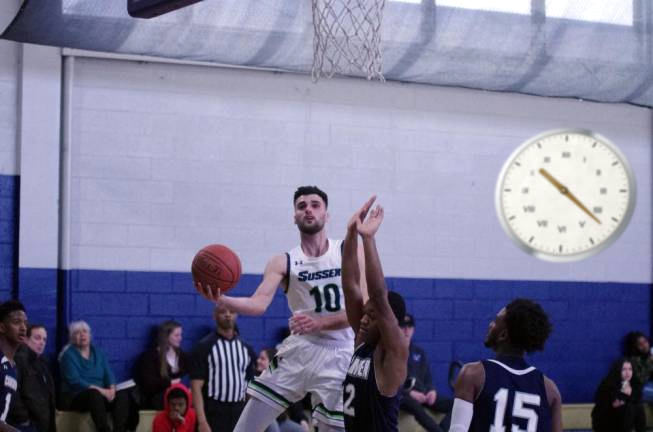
10:22
